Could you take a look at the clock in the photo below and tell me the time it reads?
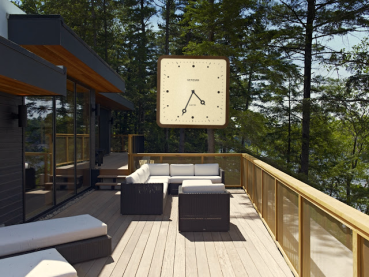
4:34
